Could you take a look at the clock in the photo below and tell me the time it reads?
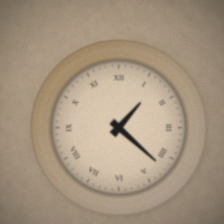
1:22
